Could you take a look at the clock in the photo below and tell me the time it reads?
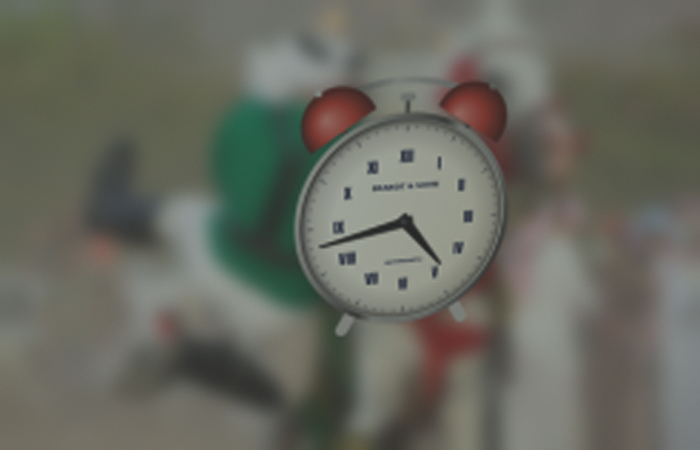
4:43
